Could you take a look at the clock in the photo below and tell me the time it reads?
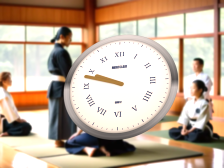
9:48
